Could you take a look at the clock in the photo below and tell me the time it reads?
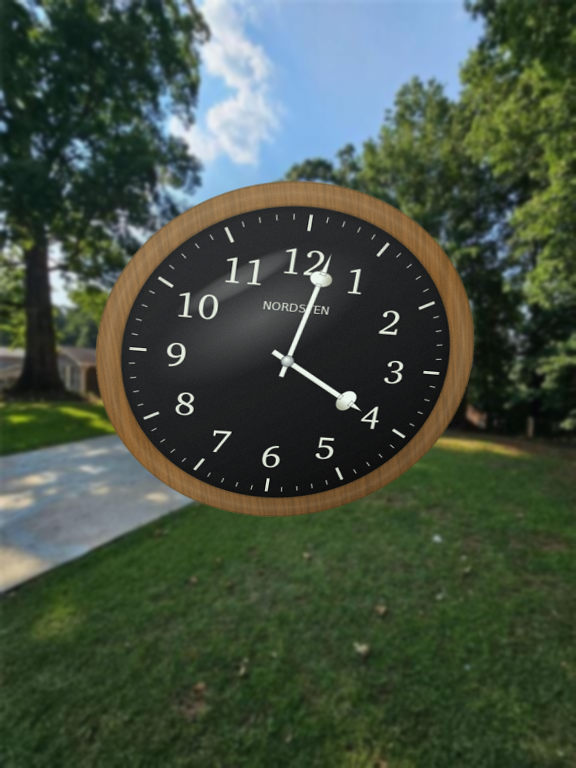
4:02
